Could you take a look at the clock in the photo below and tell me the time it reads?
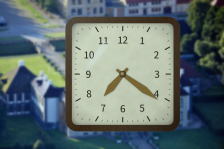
7:21
